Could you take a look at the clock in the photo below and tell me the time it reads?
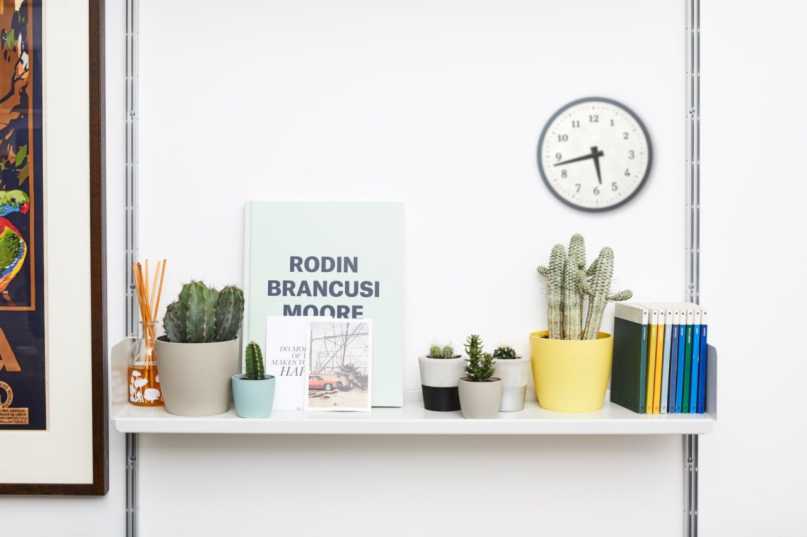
5:43
